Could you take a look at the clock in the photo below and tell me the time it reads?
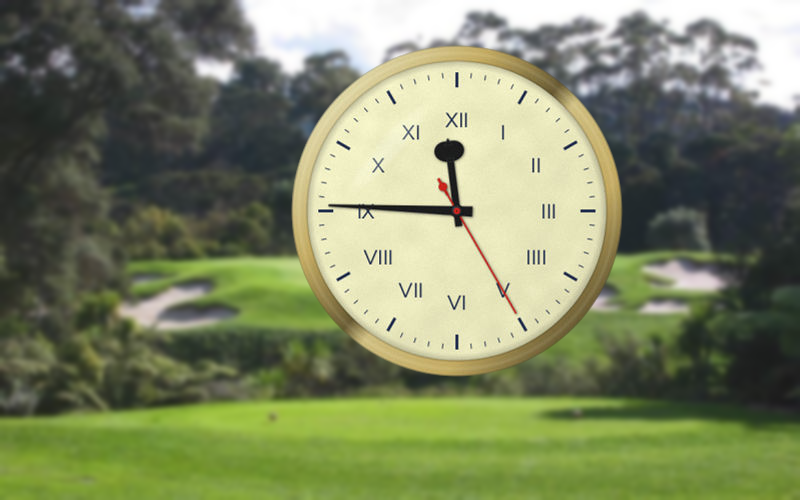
11:45:25
